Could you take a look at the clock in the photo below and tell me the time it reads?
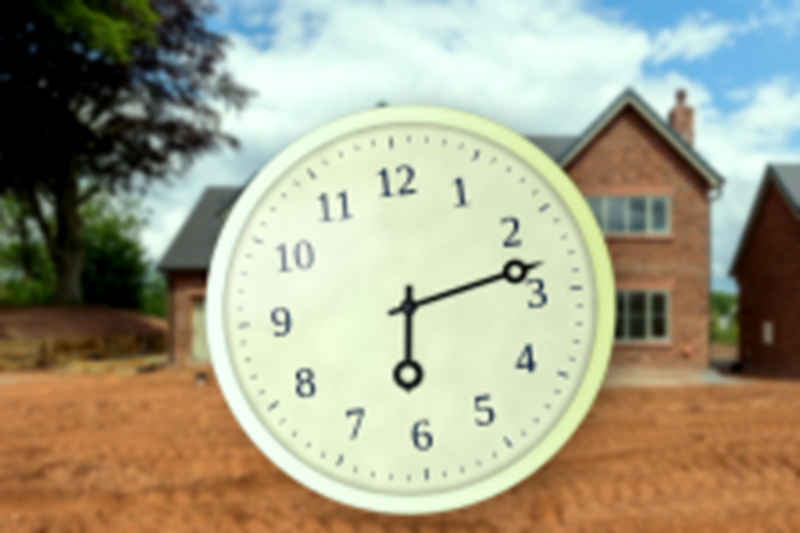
6:13
